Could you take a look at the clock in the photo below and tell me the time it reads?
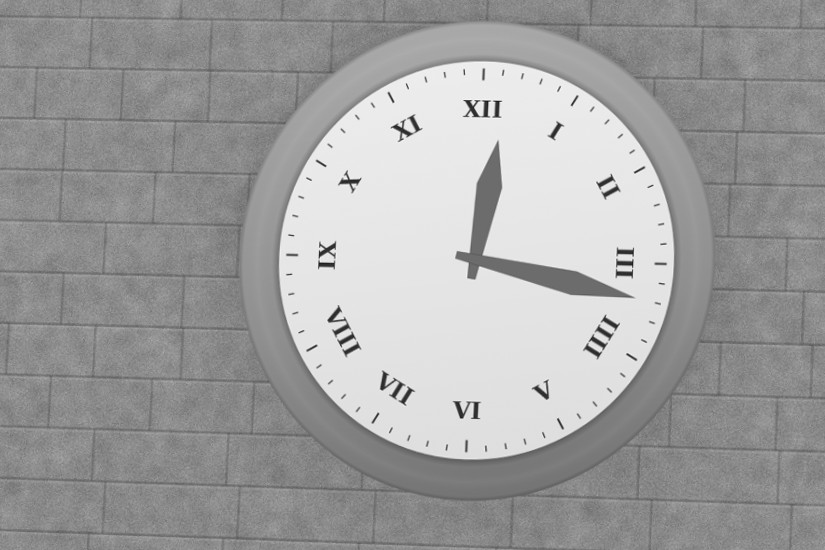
12:17
